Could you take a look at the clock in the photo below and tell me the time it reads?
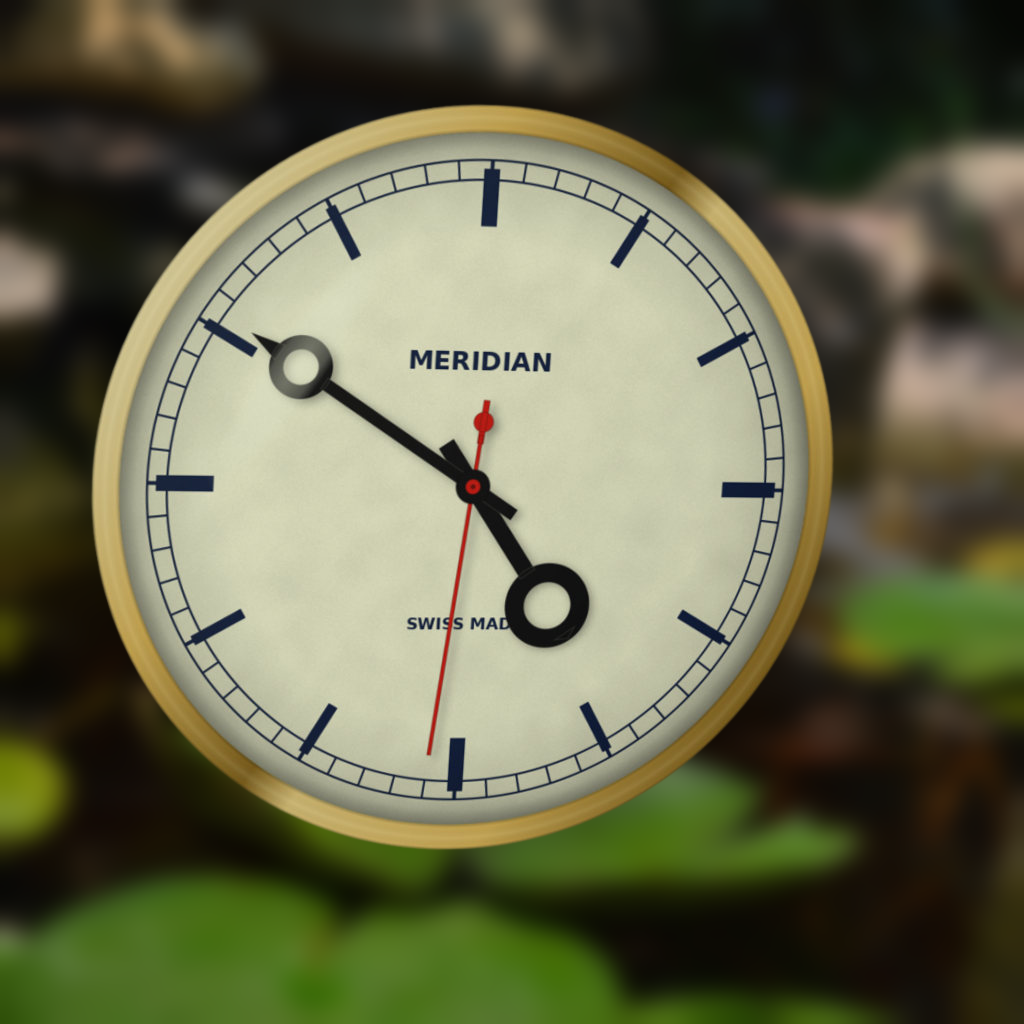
4:50:31
